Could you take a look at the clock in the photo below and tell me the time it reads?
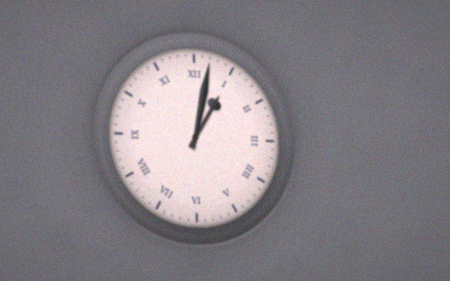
1:02
